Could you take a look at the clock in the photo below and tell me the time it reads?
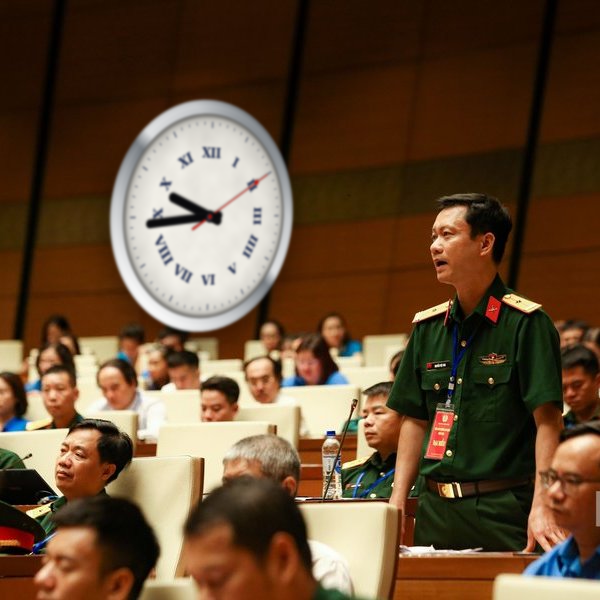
9:44:10
